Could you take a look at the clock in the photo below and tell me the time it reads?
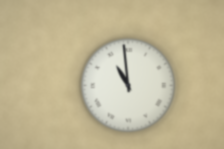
10:59
